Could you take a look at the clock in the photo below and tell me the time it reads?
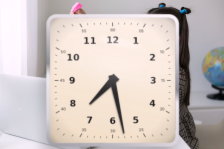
7:28
